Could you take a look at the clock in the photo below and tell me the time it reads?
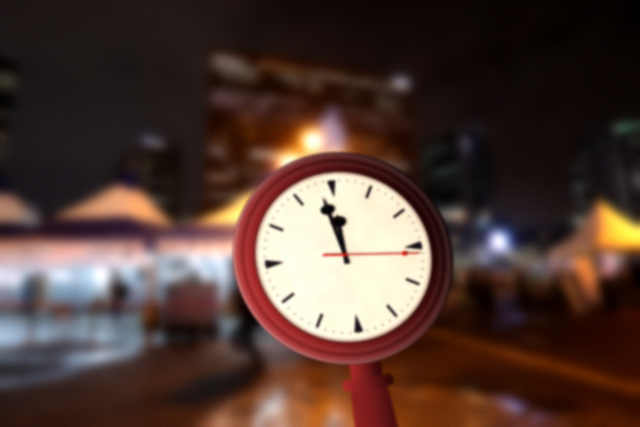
11:58:16
